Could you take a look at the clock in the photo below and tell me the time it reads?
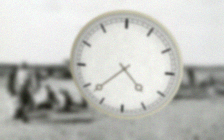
4:38
